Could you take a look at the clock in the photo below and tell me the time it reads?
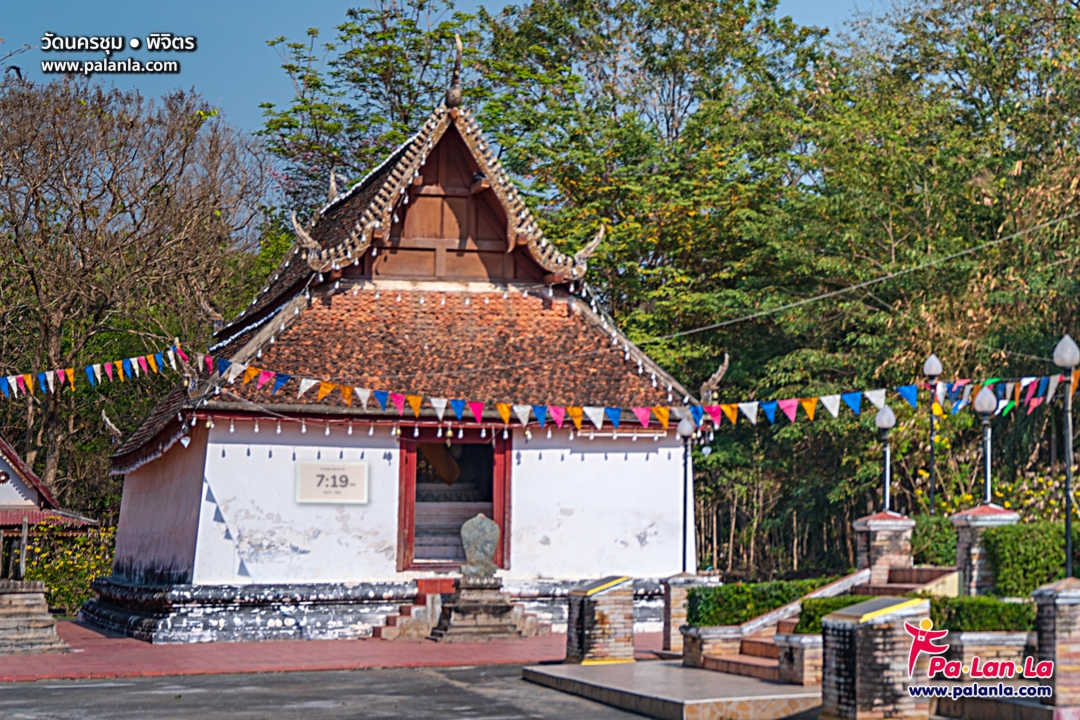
7:19
